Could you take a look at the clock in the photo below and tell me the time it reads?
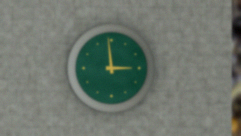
2:59
